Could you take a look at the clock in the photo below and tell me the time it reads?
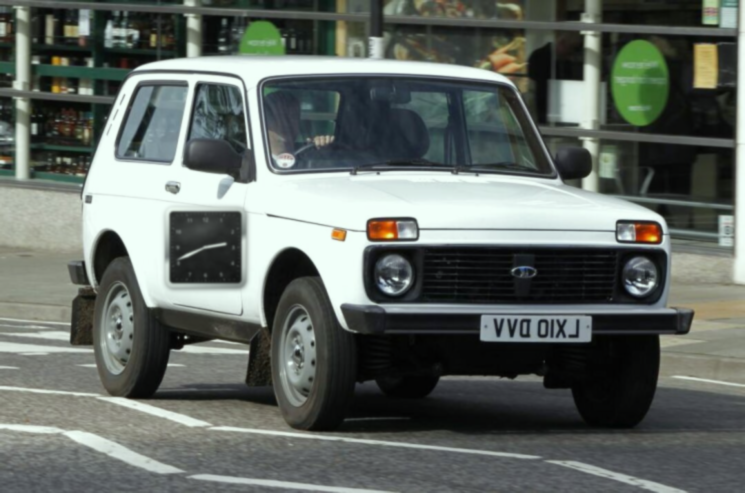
2:41
